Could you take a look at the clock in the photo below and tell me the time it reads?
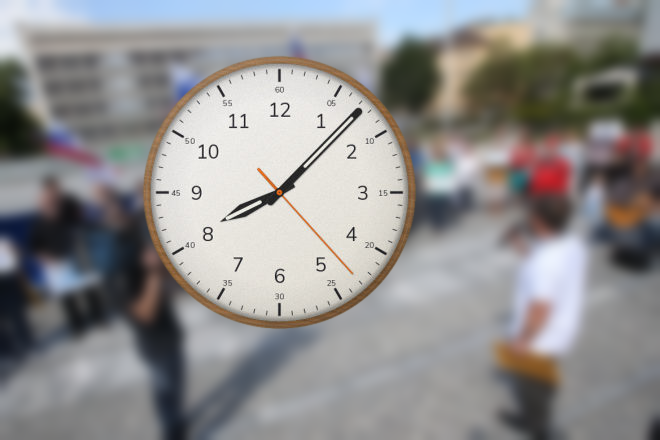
8:07:23
